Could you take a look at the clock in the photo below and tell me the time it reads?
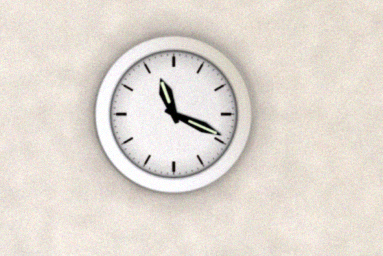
11:19
